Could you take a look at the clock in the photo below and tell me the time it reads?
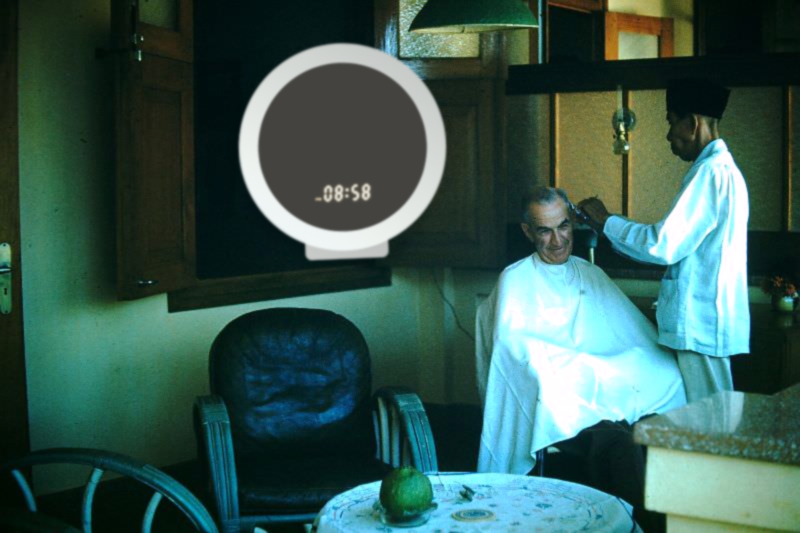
8:58
